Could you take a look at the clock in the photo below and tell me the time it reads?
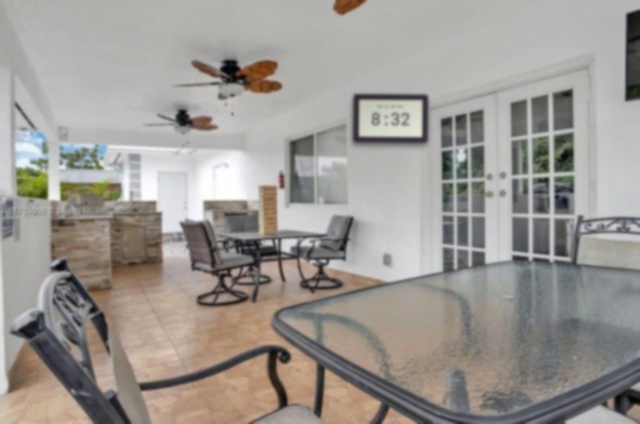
8:32
